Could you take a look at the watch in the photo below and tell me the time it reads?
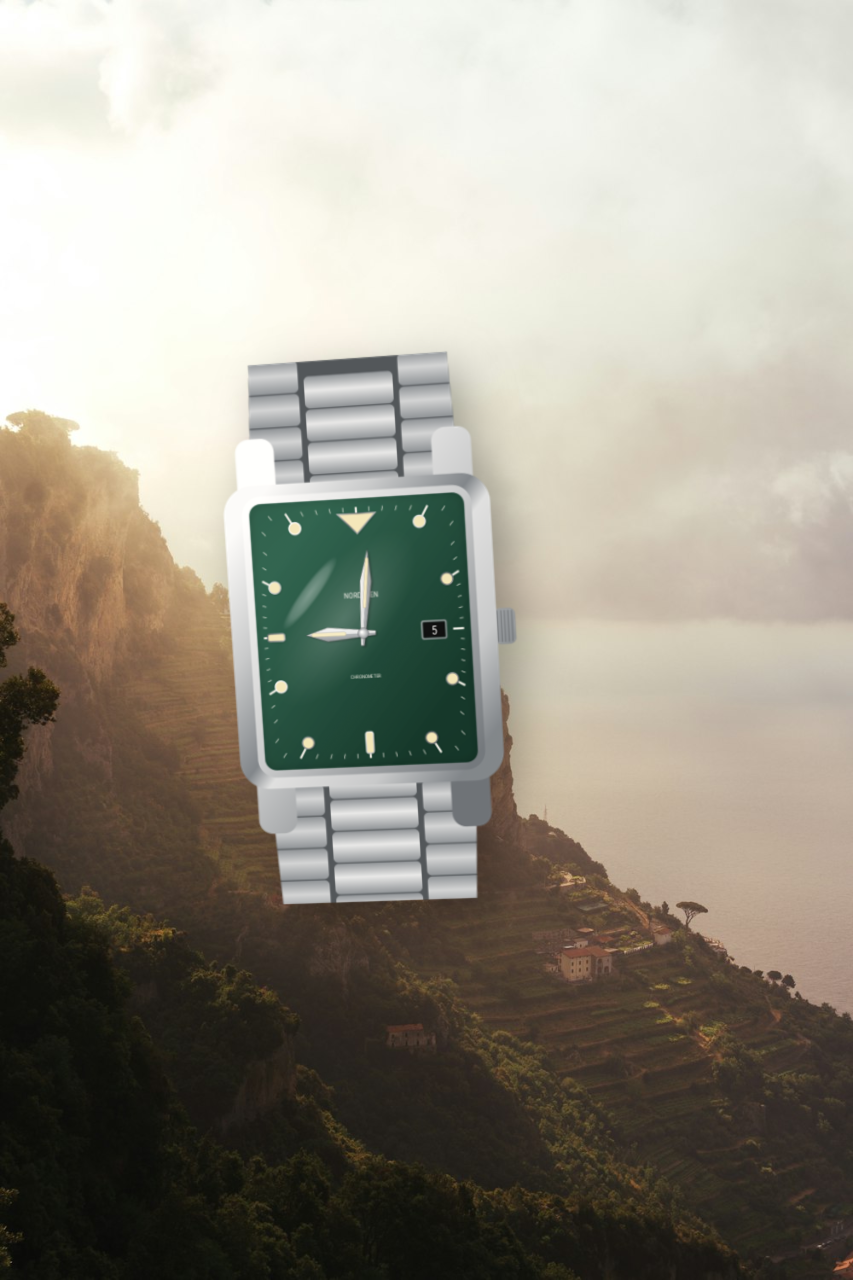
9:01
